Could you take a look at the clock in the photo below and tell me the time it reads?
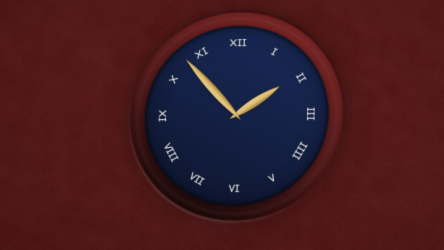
1:53
